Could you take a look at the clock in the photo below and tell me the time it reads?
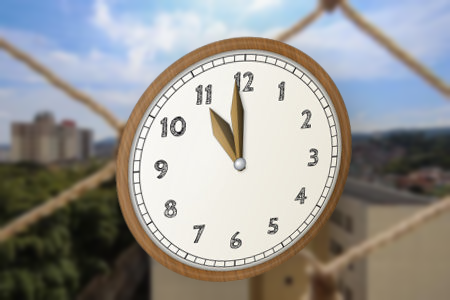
10:59
